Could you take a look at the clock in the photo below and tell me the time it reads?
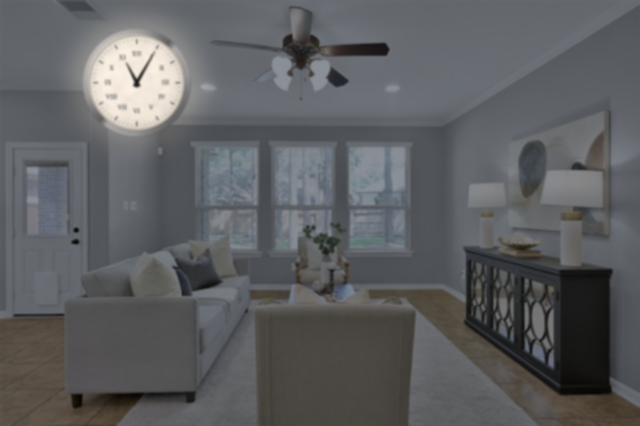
11:05
